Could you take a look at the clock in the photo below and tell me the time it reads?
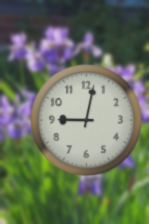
9:02
